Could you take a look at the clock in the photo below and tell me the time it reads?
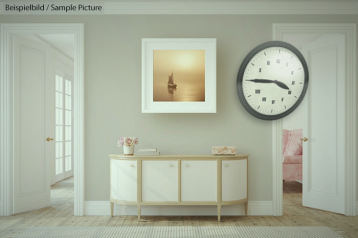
3:45
